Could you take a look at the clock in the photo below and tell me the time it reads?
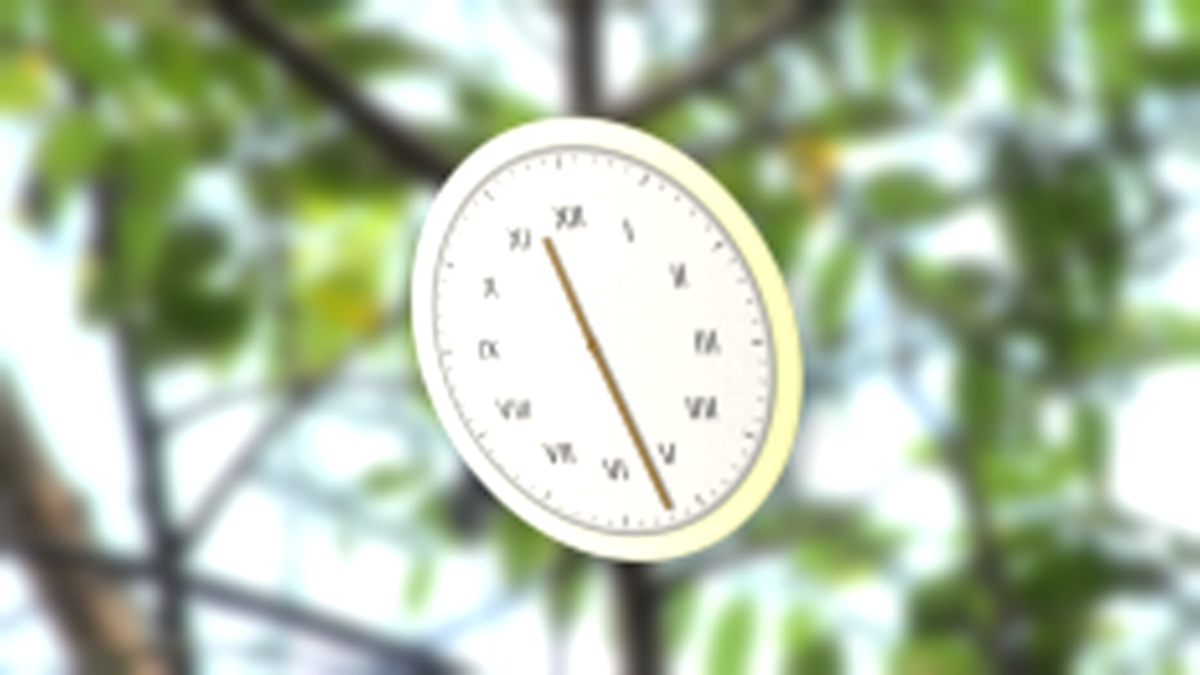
11:27
